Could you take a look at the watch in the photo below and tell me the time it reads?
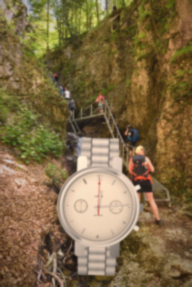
12:14
